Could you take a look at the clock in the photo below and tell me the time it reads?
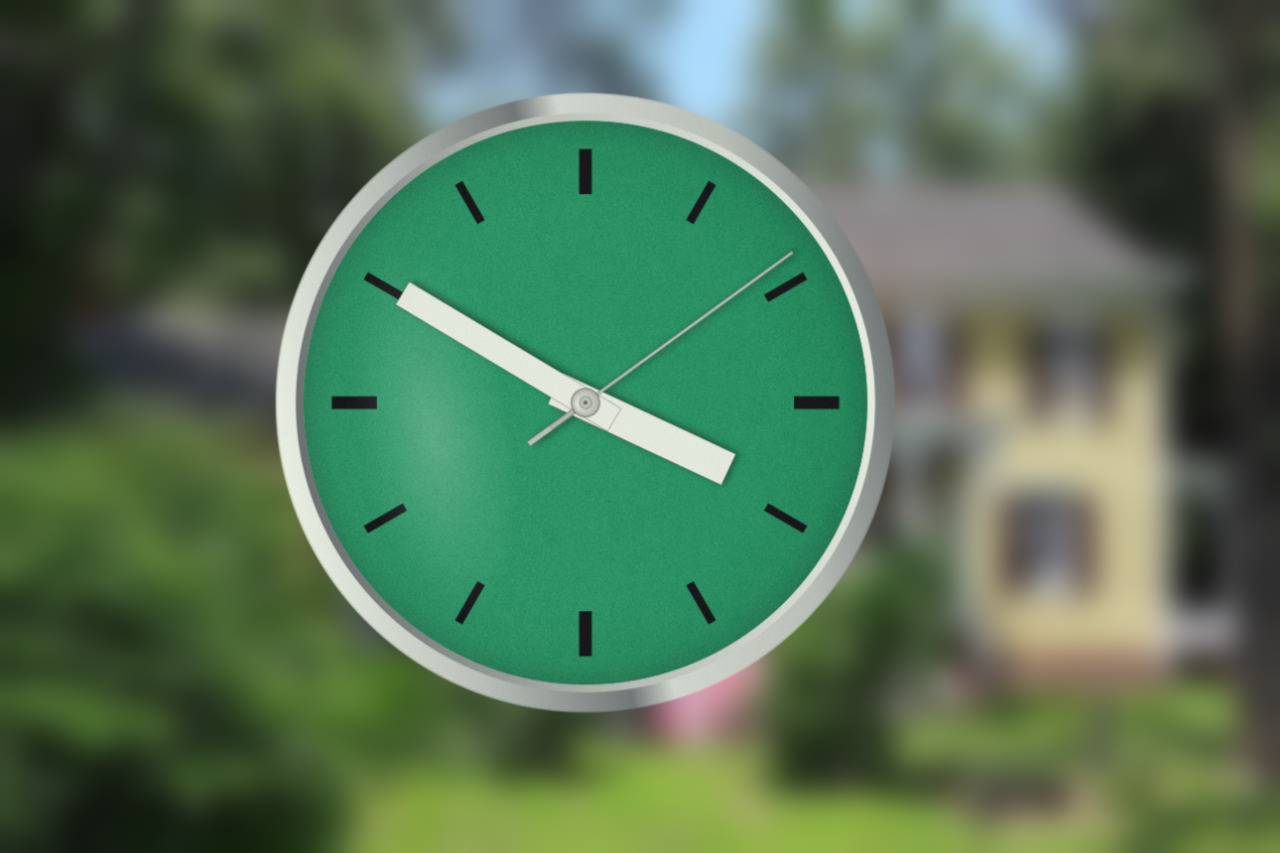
3:50:09
